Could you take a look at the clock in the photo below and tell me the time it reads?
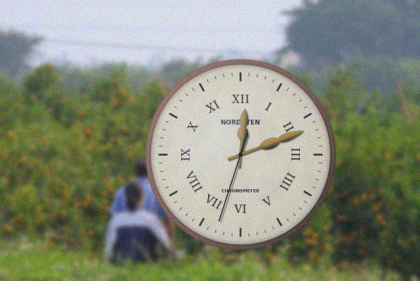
12:11:33
